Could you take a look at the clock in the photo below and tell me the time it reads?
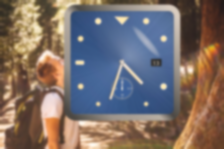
4:33
